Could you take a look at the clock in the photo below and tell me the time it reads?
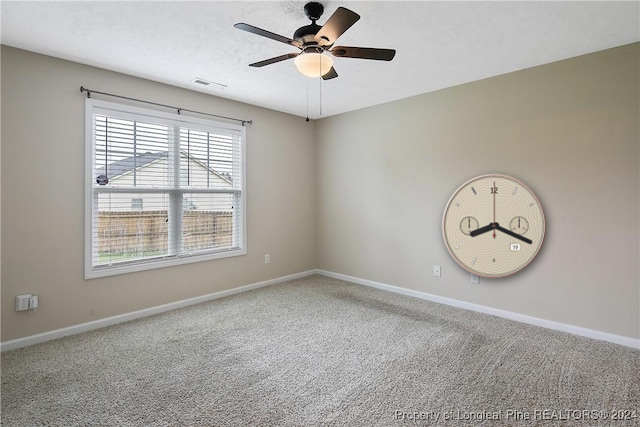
8:19
